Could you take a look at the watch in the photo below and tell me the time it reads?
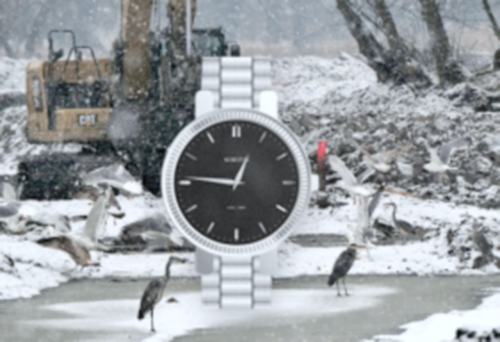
12:46
